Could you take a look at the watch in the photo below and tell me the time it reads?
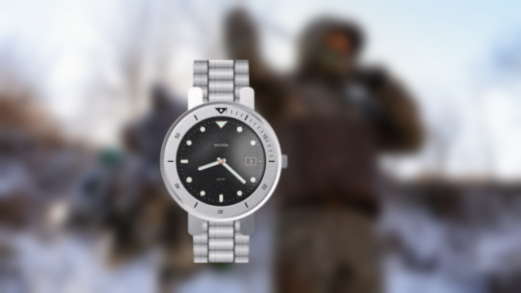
8:22
